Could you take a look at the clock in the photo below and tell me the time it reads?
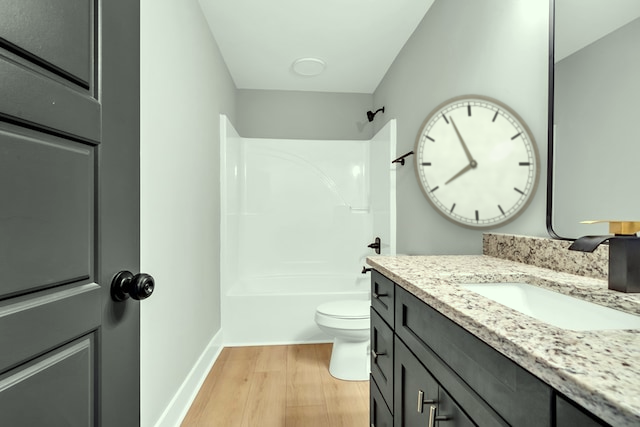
7:56
